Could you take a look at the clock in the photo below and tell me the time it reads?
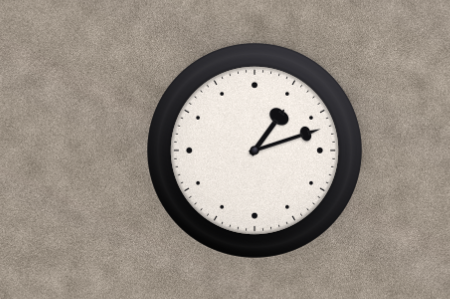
1:12
